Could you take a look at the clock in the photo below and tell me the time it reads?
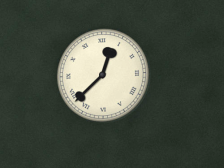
12:38
